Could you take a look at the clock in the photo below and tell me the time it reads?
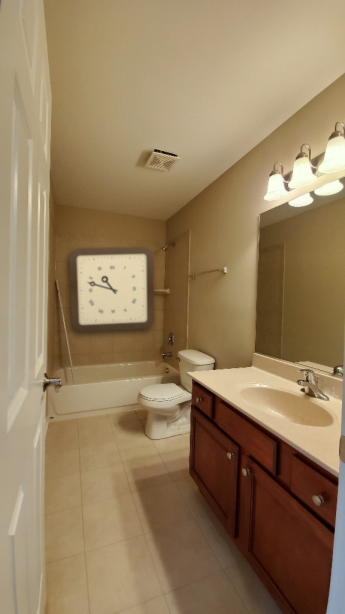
10:48
